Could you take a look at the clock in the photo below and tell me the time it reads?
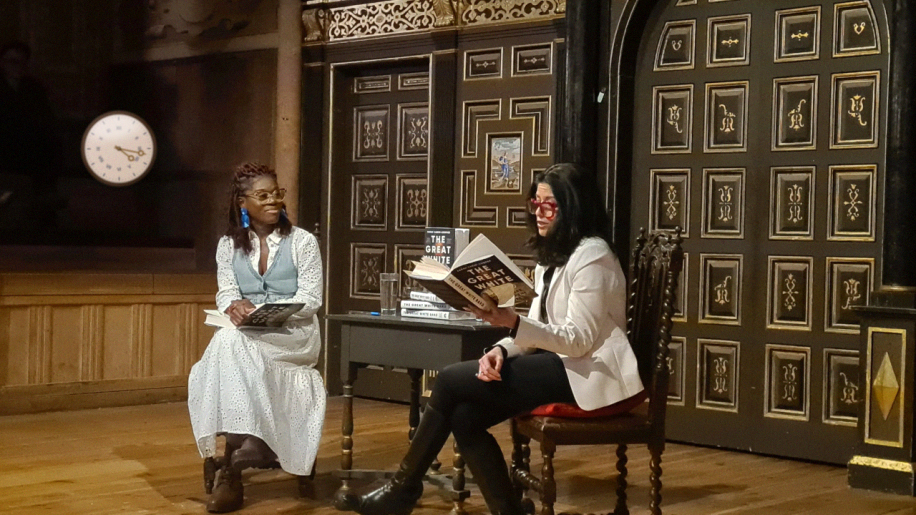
4:17
